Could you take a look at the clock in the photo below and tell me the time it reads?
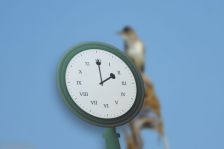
2:00
